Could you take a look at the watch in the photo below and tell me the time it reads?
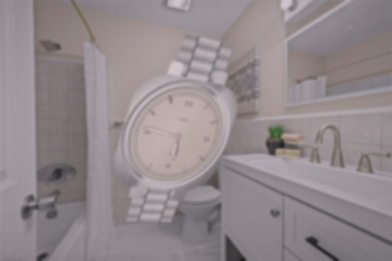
5:46
